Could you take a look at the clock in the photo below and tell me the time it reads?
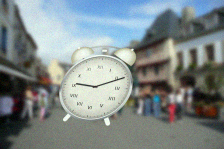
9:11
